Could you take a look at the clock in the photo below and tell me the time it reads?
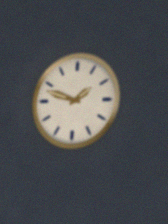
1:48
